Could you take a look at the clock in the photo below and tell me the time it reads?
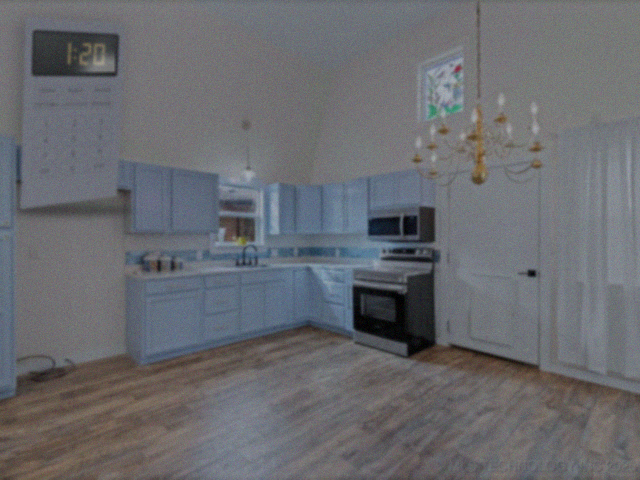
1:20
